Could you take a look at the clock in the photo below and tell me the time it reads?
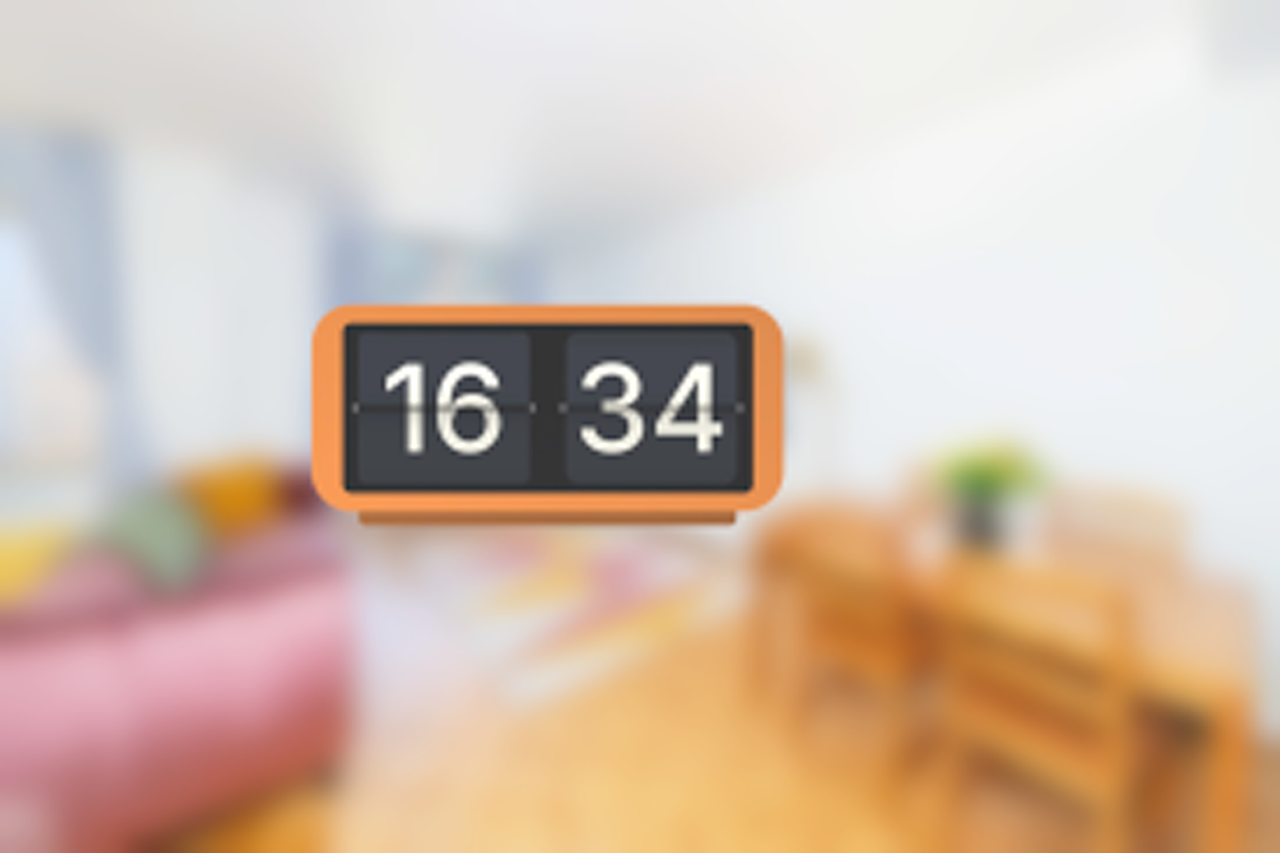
16:34
